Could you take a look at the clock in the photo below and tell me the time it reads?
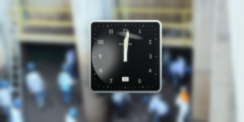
12:01
